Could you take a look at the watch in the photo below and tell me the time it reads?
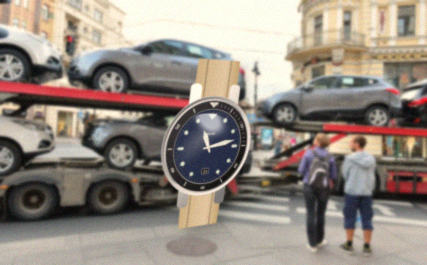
11:13
